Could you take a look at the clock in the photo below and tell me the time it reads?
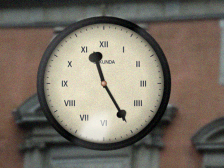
11:25
